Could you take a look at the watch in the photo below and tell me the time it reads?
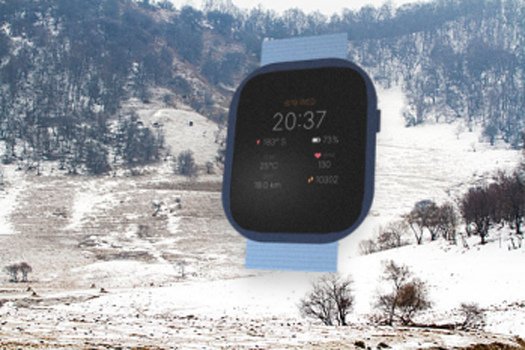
20:37
